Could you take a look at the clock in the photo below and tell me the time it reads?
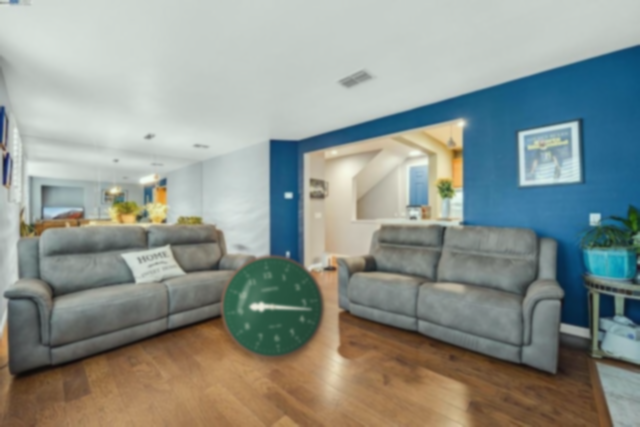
9:17
